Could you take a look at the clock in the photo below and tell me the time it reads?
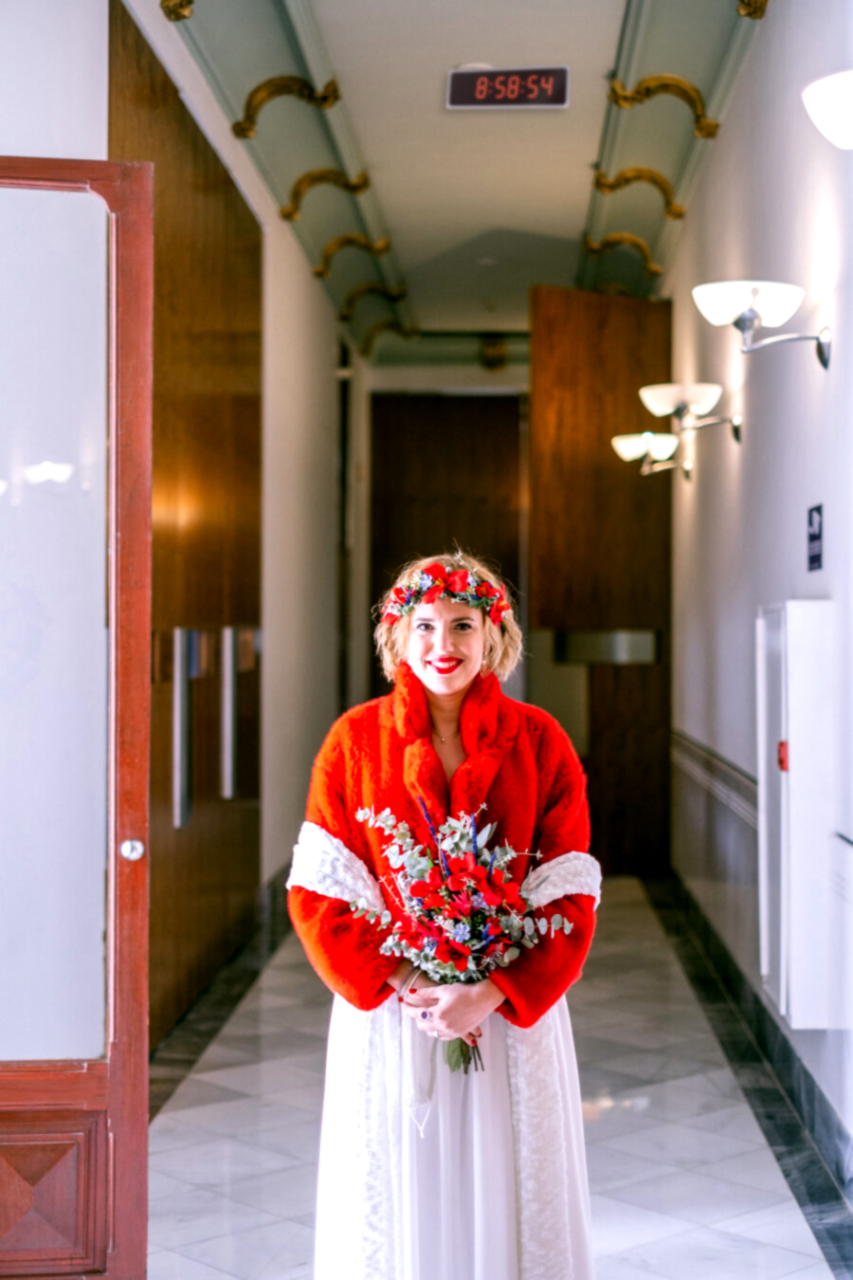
8:58:54
